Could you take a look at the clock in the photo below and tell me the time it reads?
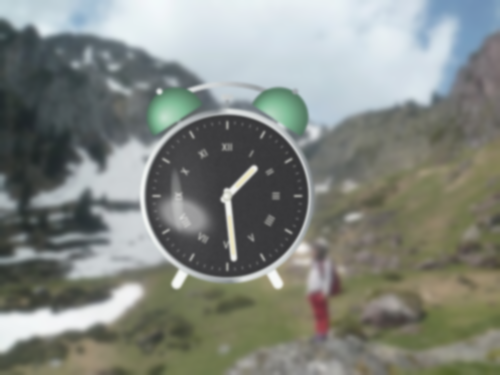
1:29
